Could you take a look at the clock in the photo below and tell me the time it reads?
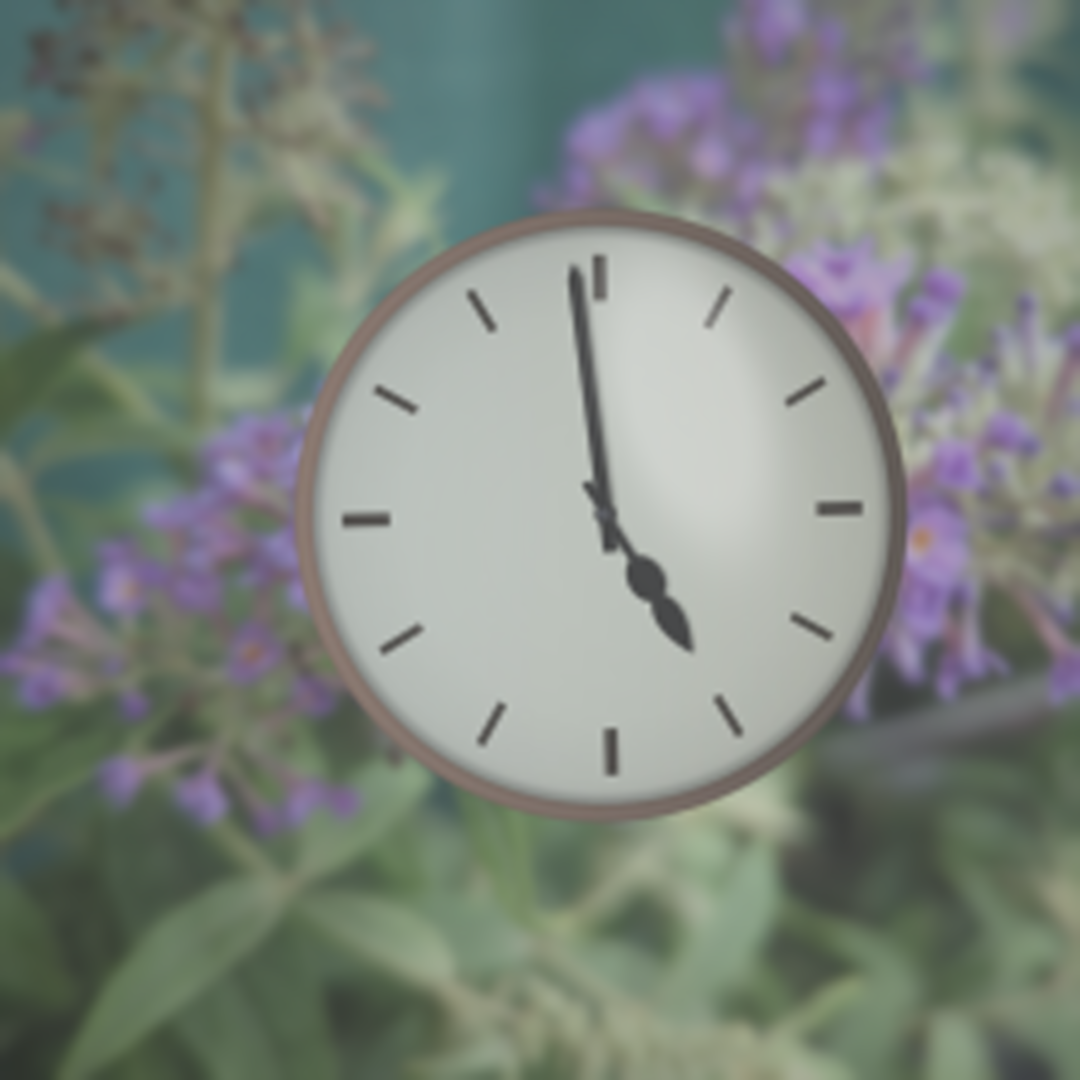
4:59
